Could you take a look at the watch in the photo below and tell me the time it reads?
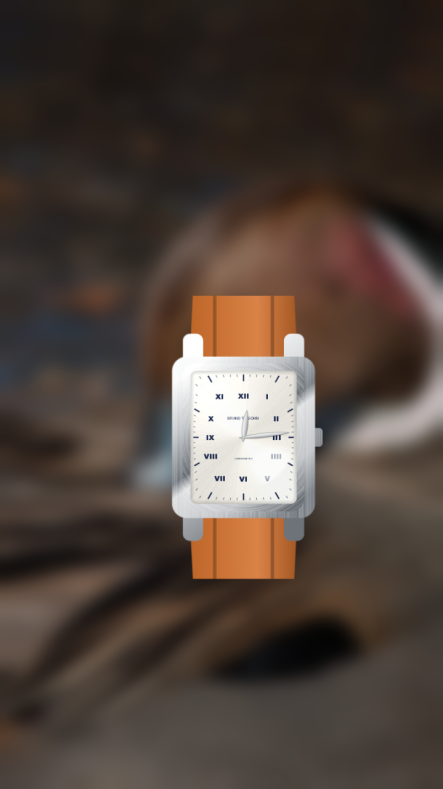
12:14
